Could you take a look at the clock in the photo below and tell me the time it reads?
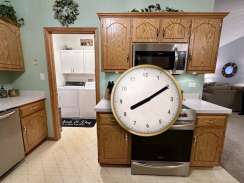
8:10
